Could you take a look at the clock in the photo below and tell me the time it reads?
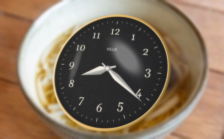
8:21
